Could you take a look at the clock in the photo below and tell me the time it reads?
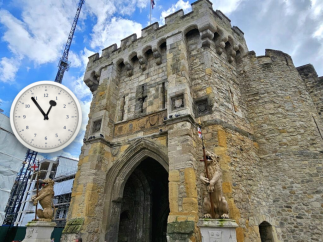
12:54
